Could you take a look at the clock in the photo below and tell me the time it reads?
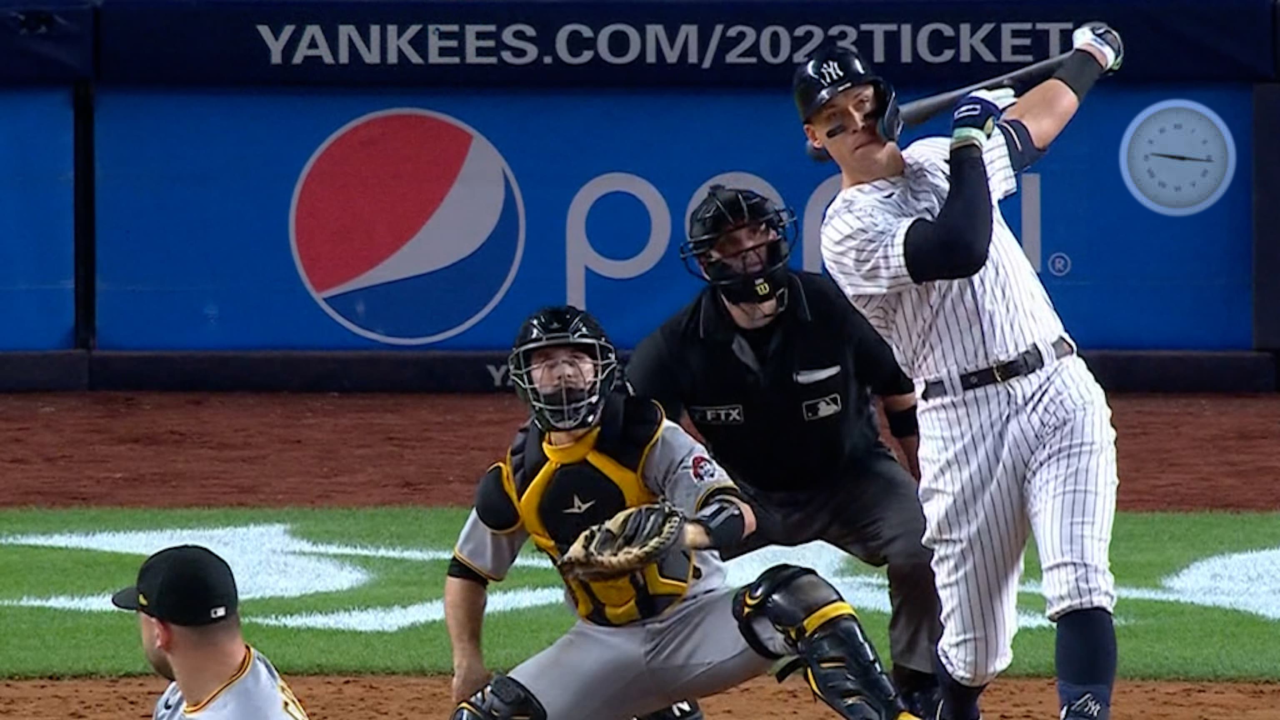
9:16
